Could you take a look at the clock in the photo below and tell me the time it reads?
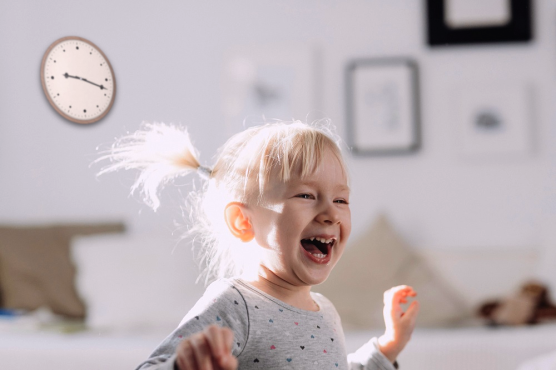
9:18
